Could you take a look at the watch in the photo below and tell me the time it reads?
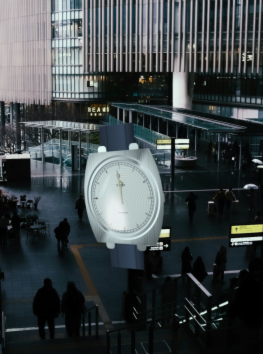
11:59
